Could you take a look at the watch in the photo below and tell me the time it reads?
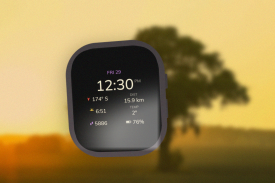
12:30
